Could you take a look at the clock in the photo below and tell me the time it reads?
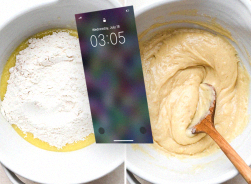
3:05
